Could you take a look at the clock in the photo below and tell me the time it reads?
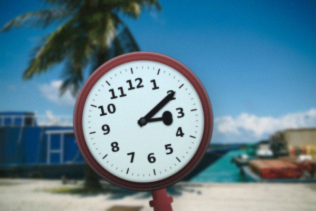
3:10
